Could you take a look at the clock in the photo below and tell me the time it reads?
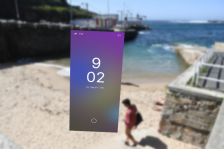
9:02
